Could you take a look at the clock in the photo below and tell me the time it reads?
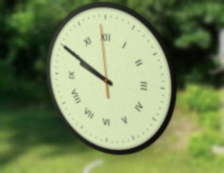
9:49:59
